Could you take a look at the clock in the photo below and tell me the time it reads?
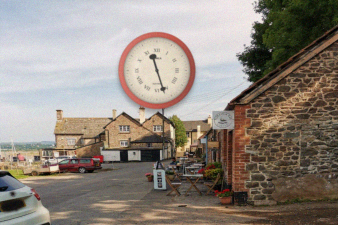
11:27
